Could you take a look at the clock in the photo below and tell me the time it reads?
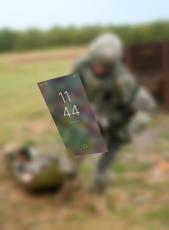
11:44
